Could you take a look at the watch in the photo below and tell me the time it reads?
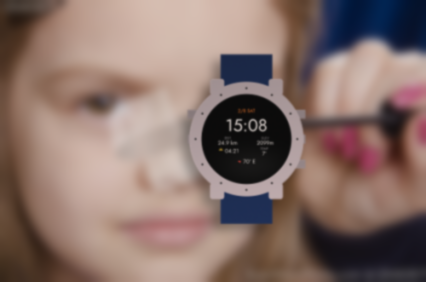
15:08
